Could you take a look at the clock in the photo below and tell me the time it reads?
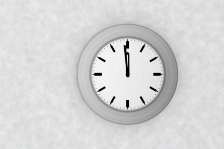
11:59
